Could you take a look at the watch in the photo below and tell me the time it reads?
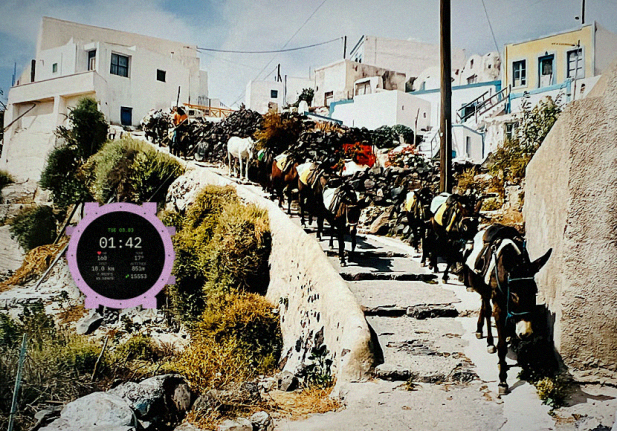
1:42
